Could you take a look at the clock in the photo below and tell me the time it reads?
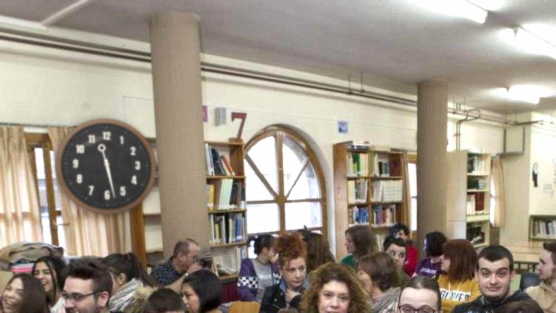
11:28
